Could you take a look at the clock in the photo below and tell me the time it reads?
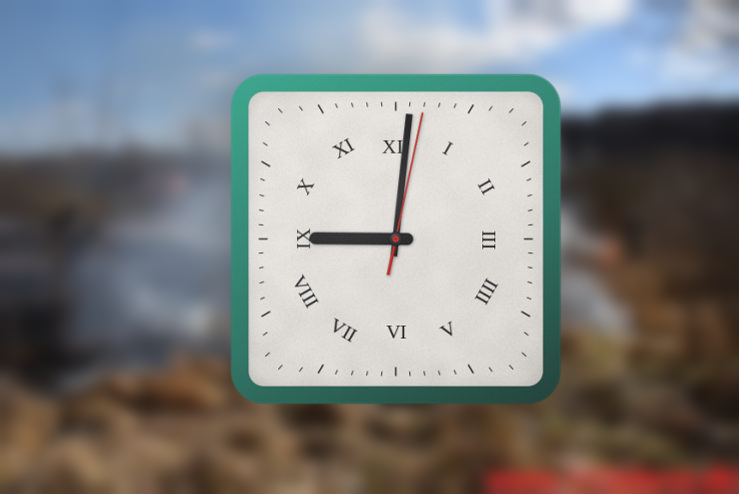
9:01:02
